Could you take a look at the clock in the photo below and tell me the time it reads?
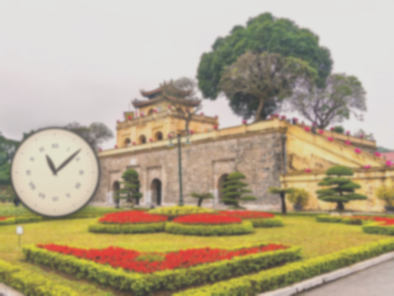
11:08
